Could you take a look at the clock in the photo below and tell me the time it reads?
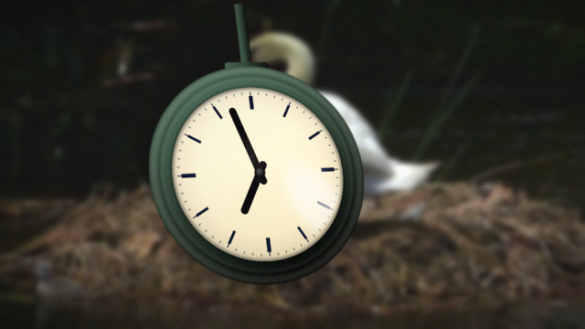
6:57
